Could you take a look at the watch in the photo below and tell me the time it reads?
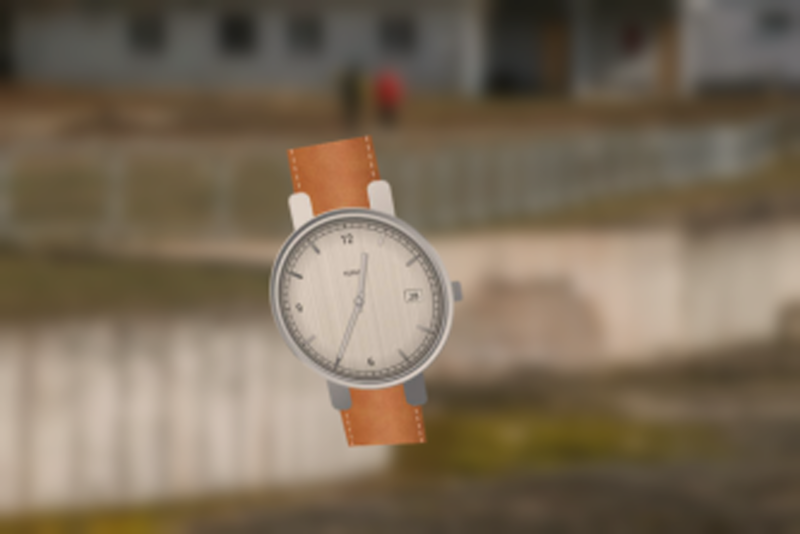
12:35
